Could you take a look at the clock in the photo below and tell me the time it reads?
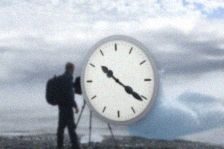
10:21
